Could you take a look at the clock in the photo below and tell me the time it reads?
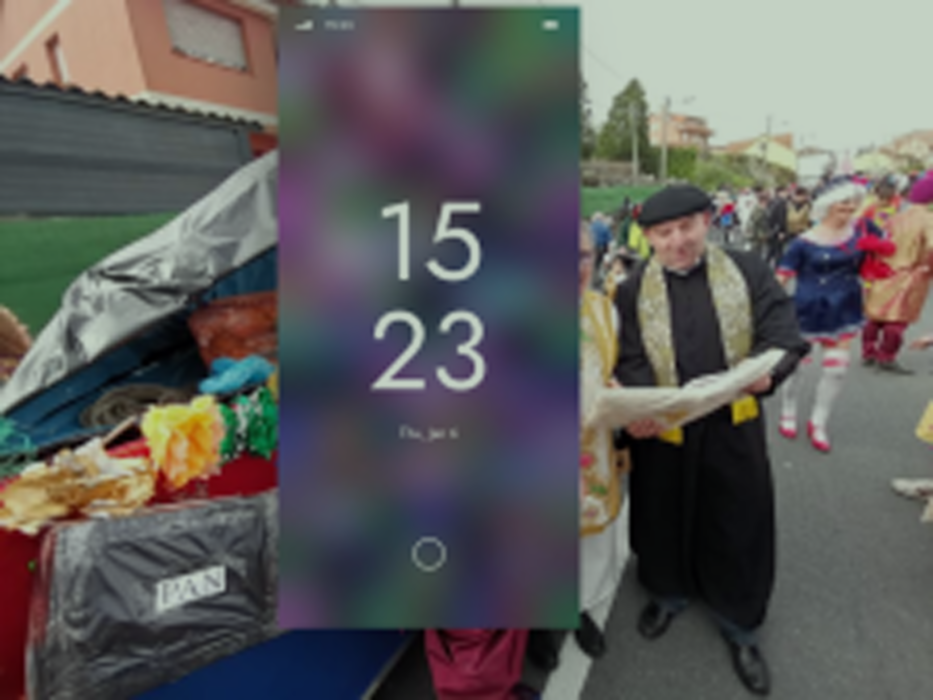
15:23
